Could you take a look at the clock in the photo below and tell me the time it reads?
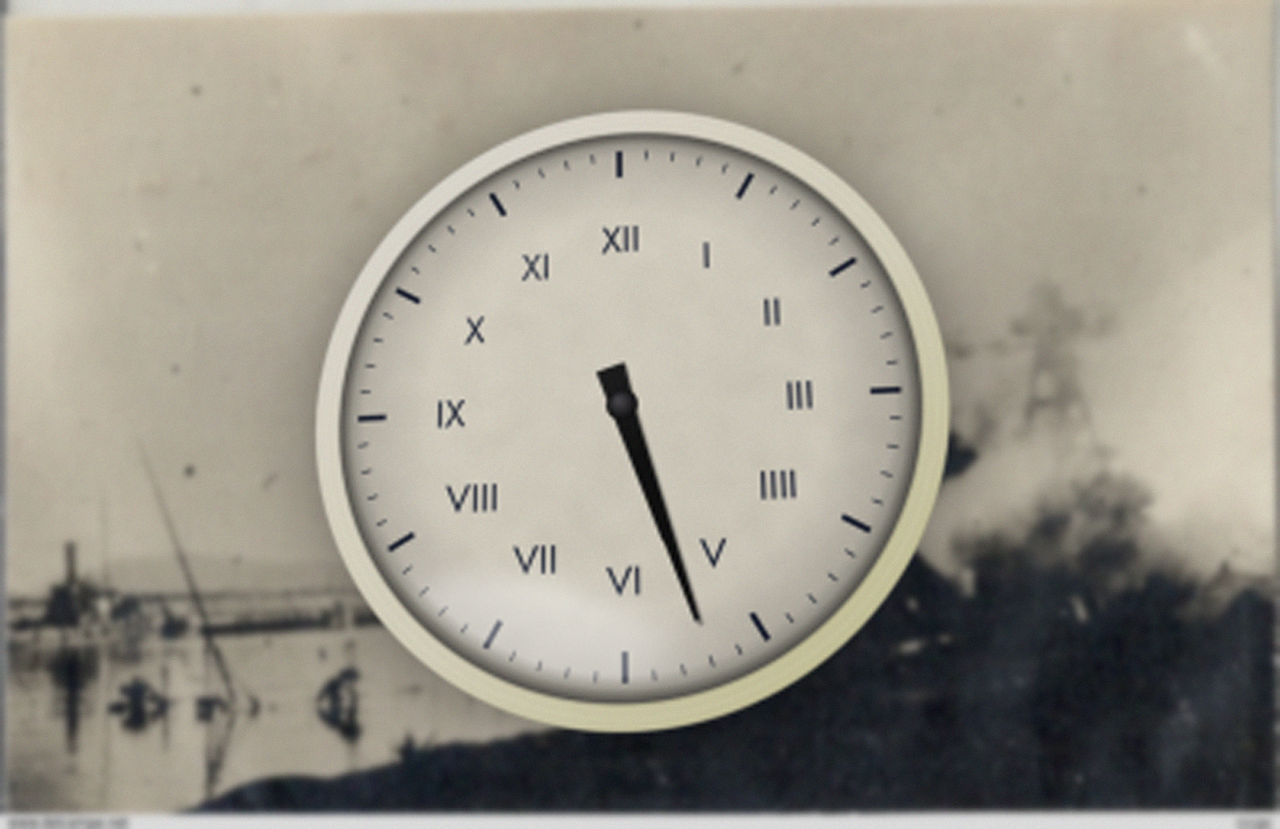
5:27
